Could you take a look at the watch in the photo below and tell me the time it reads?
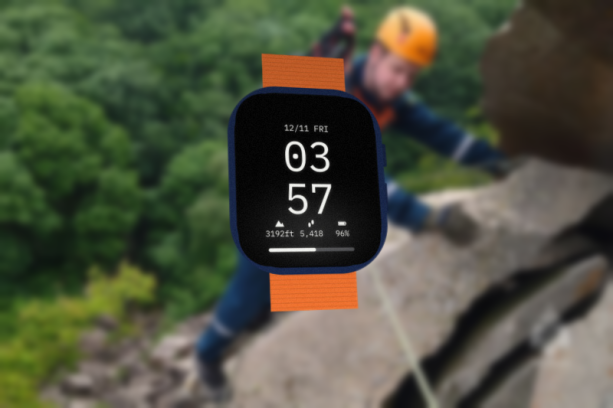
3:57
